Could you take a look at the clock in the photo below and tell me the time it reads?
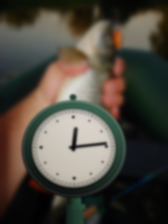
12:14
